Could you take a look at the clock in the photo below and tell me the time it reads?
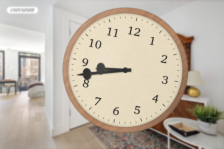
8:42
